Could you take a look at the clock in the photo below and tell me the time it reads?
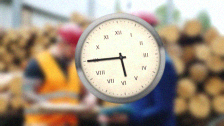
5:45
